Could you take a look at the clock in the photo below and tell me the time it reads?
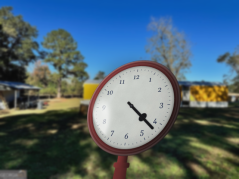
4:22
